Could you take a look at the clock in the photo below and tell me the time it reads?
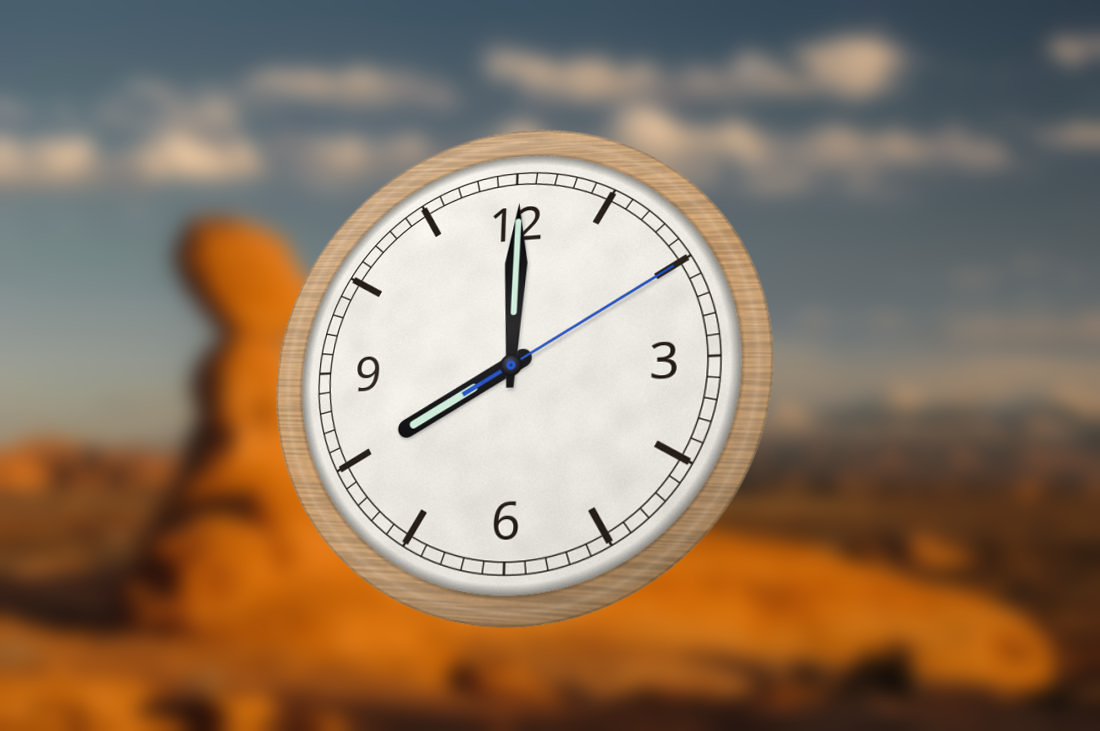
8:00:10
